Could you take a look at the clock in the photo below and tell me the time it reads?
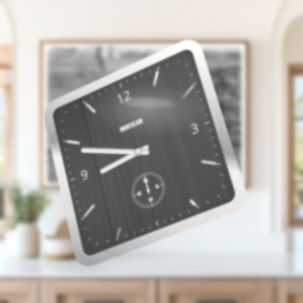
8:49
